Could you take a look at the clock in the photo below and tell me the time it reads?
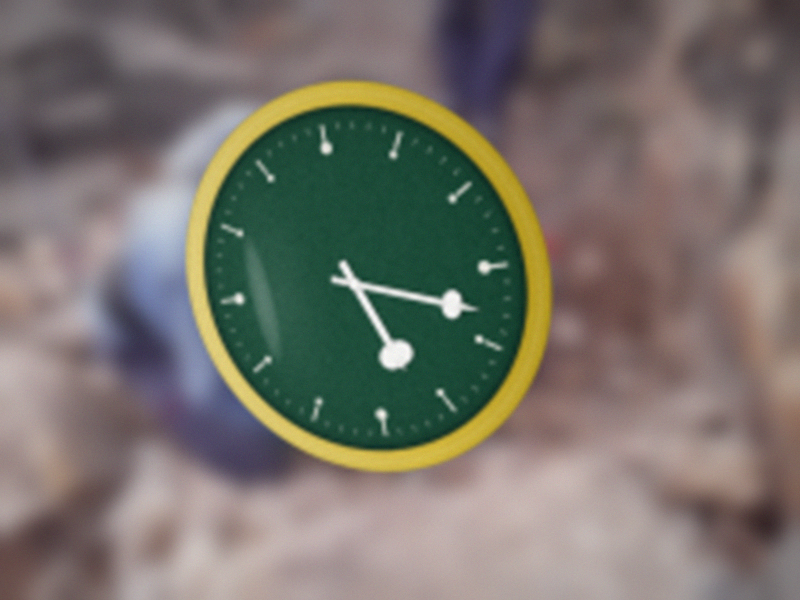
5:18
